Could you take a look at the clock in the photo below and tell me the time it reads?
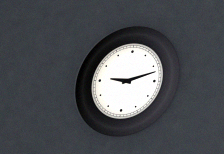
9:12
